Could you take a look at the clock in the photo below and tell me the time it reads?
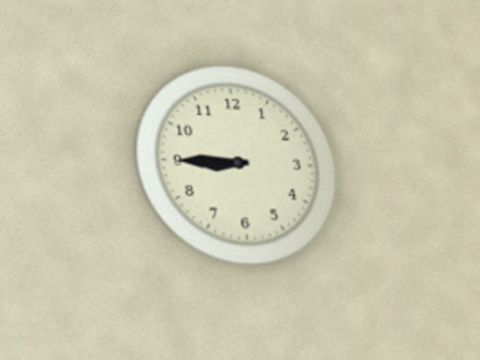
8:45
